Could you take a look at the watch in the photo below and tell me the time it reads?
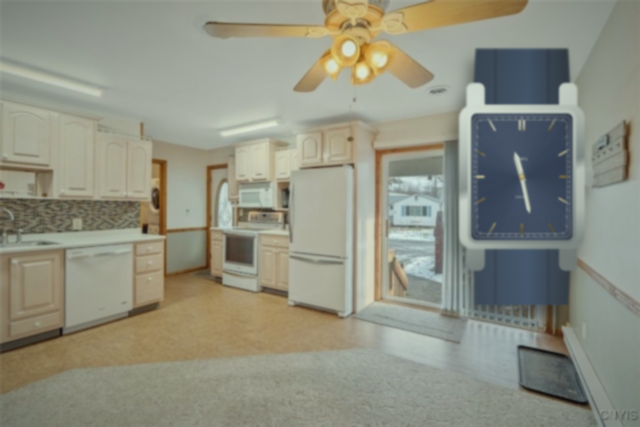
11:28
